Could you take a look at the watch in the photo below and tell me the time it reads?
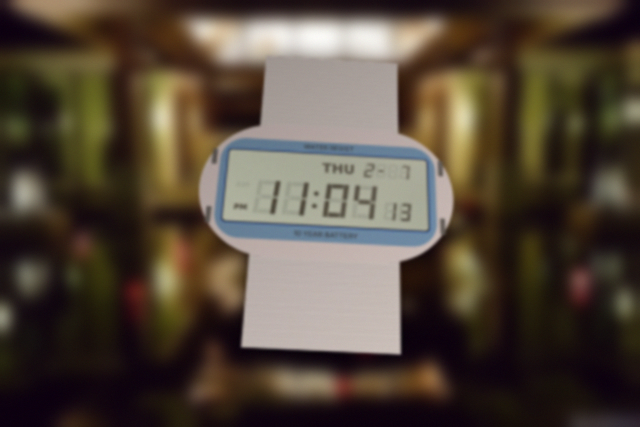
11:04:13
